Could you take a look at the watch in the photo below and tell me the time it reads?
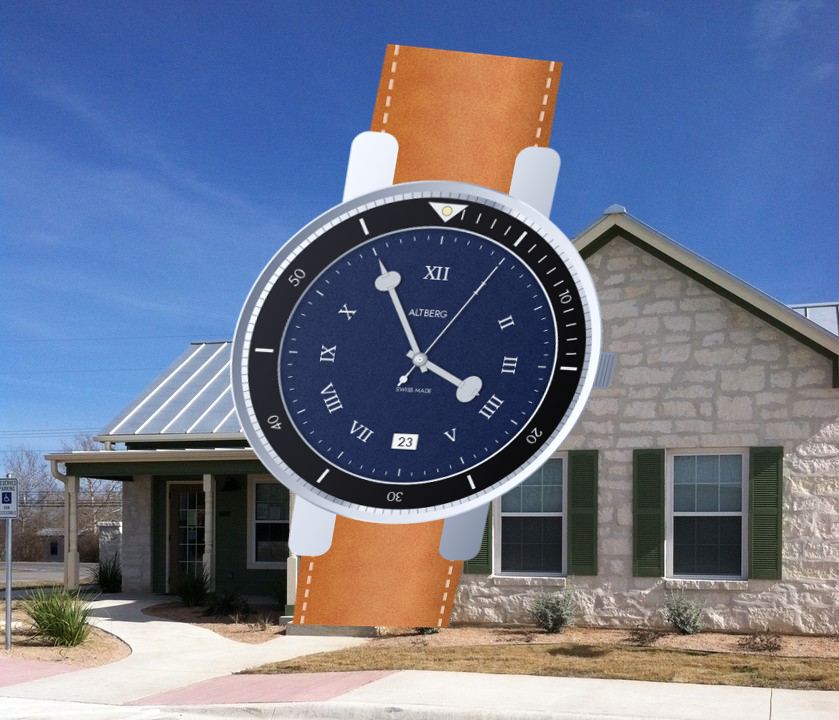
3:55:05
